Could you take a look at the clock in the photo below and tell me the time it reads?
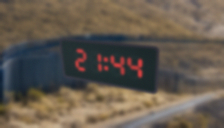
21:44
